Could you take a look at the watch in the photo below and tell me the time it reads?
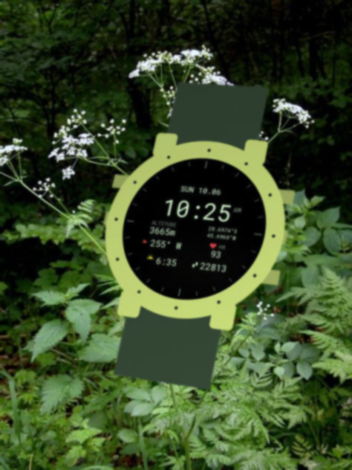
10:25
